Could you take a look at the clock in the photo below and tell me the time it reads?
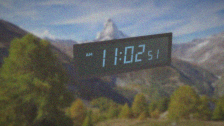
11:02:51
